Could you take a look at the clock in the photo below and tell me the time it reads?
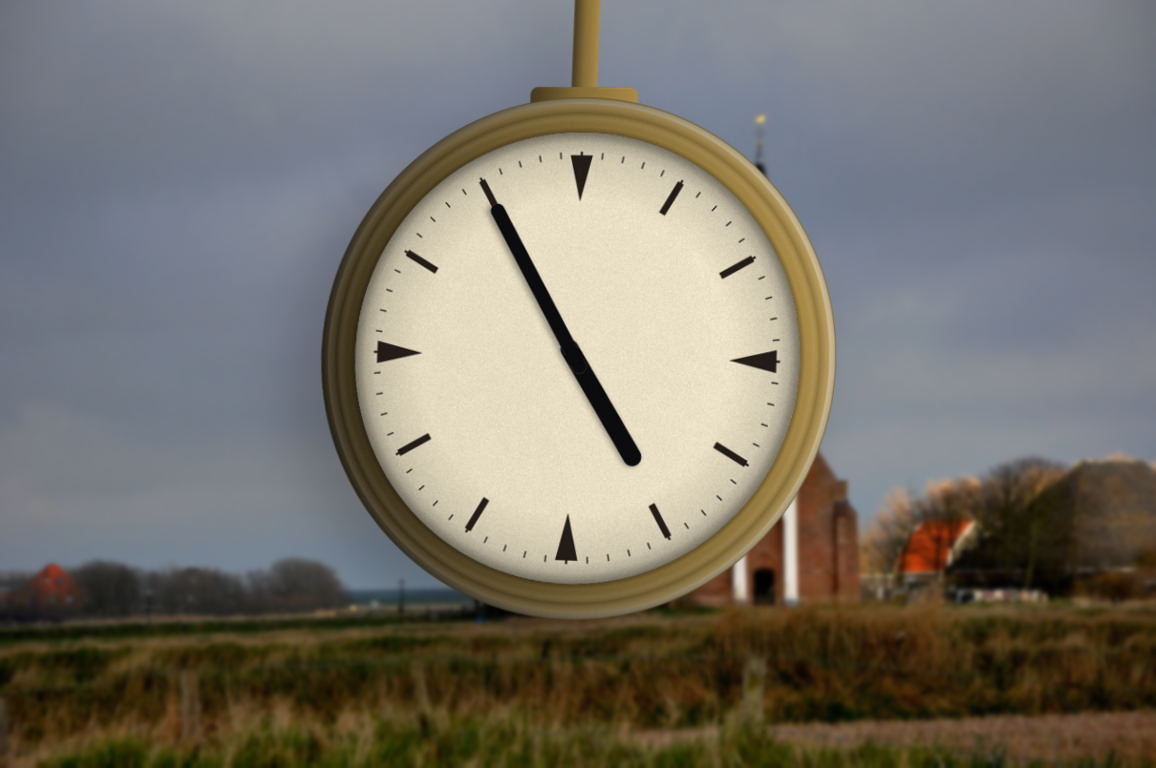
4:55
